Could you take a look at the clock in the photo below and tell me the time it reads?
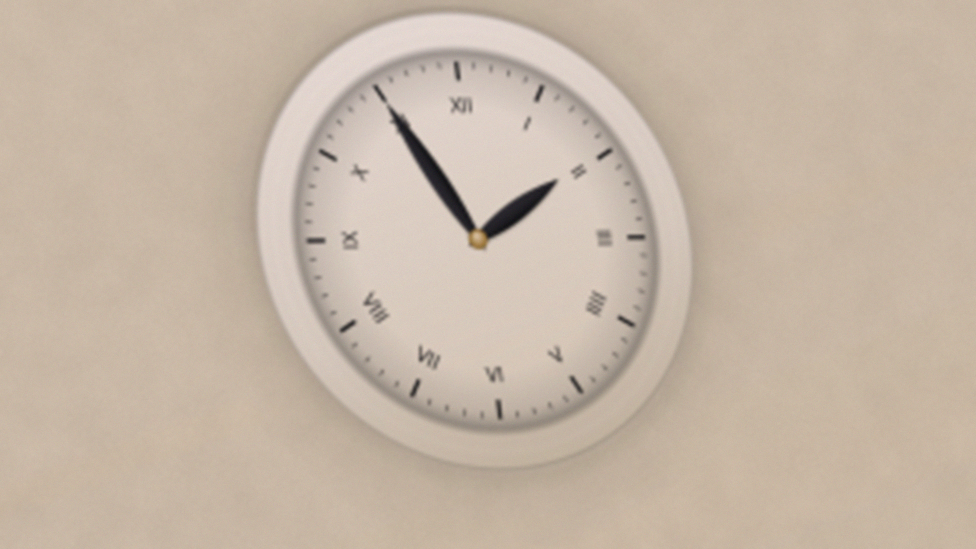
1:55
